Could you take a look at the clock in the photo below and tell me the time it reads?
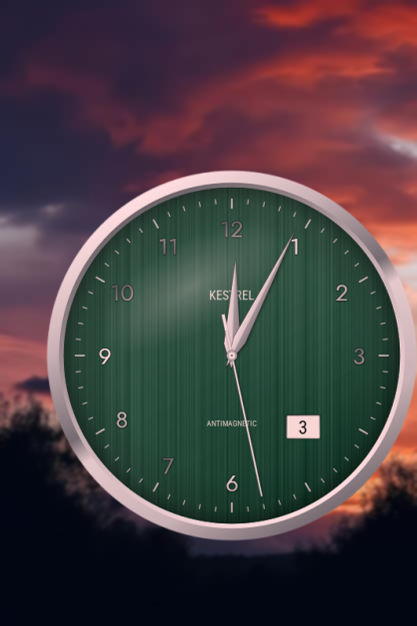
12:04:28
